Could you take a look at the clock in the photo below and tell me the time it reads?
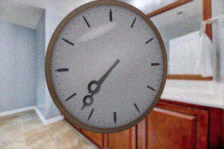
7:37
